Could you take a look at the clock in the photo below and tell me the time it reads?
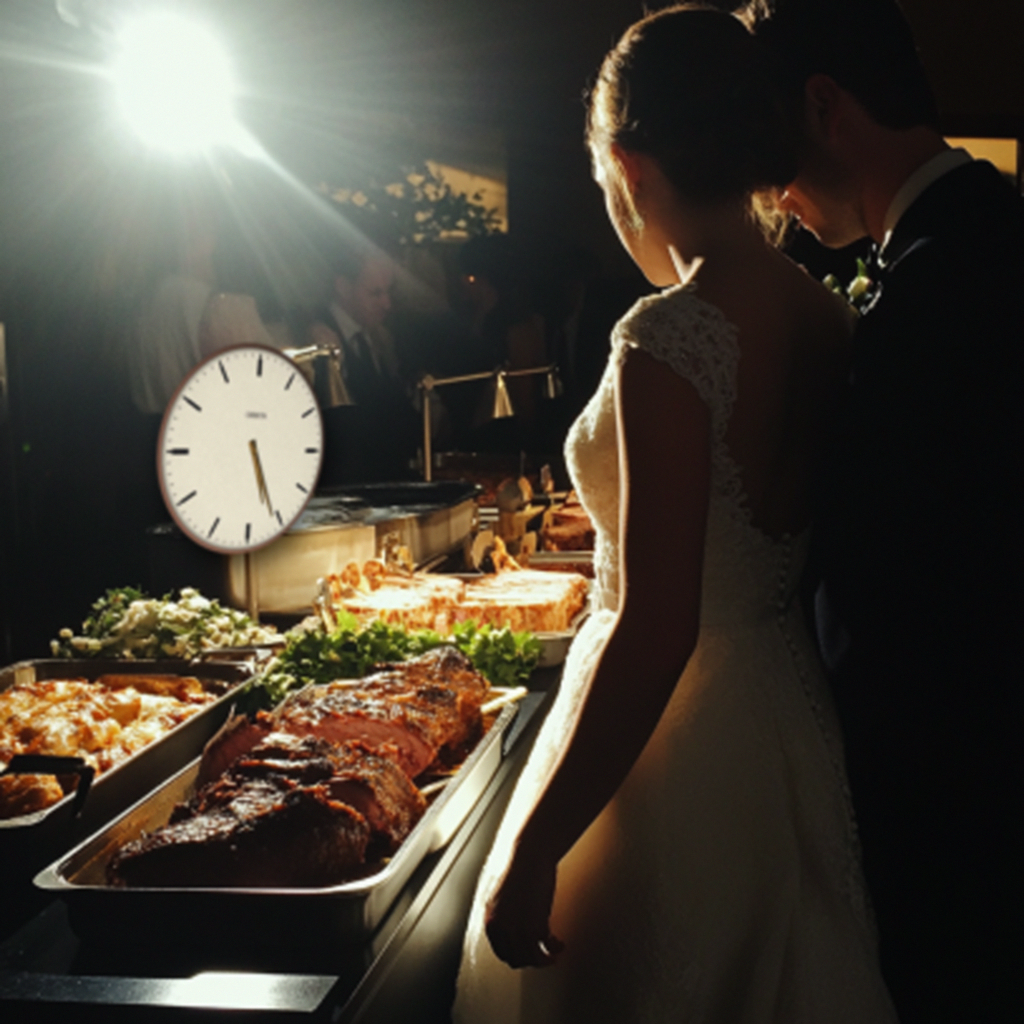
5:26
